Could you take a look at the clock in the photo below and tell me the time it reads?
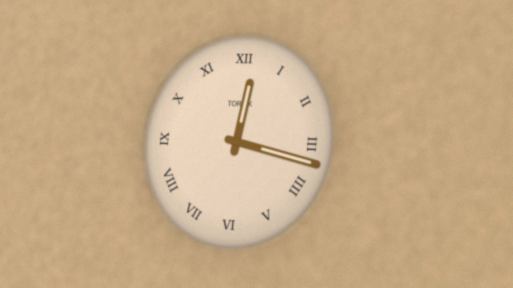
12:17
